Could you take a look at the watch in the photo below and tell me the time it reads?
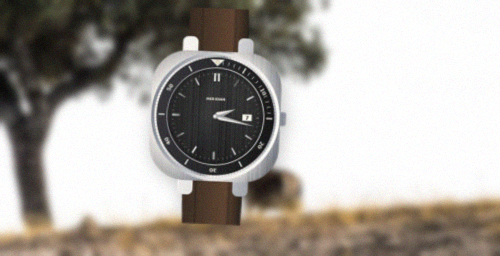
2:17
